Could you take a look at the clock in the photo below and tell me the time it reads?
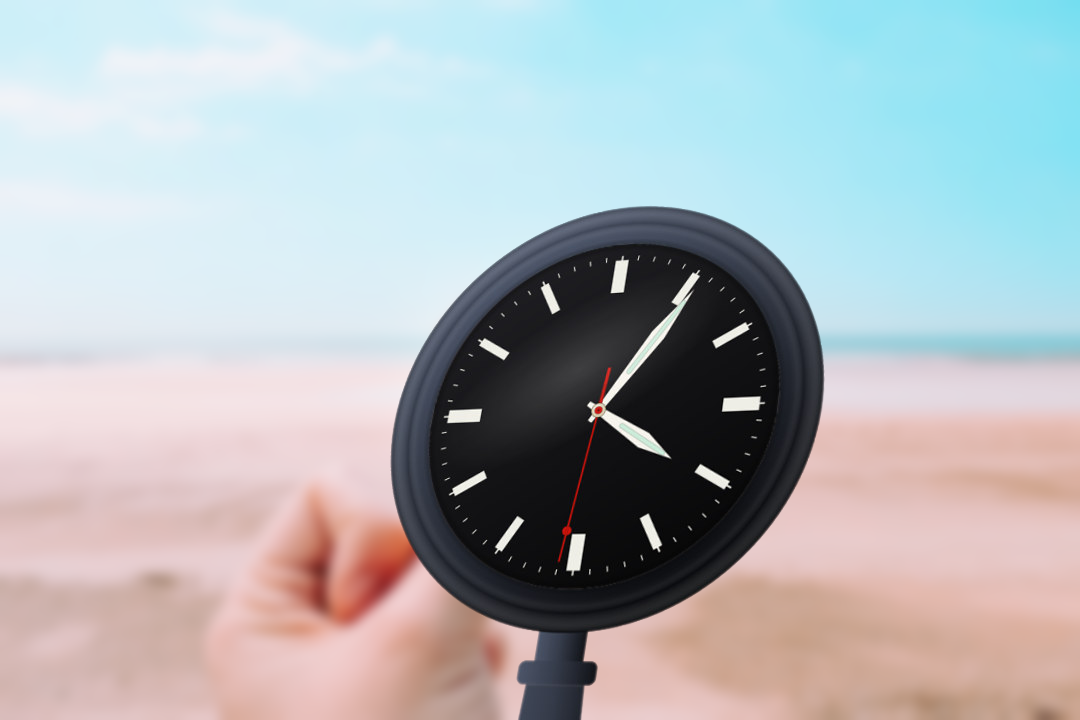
4:05:31
